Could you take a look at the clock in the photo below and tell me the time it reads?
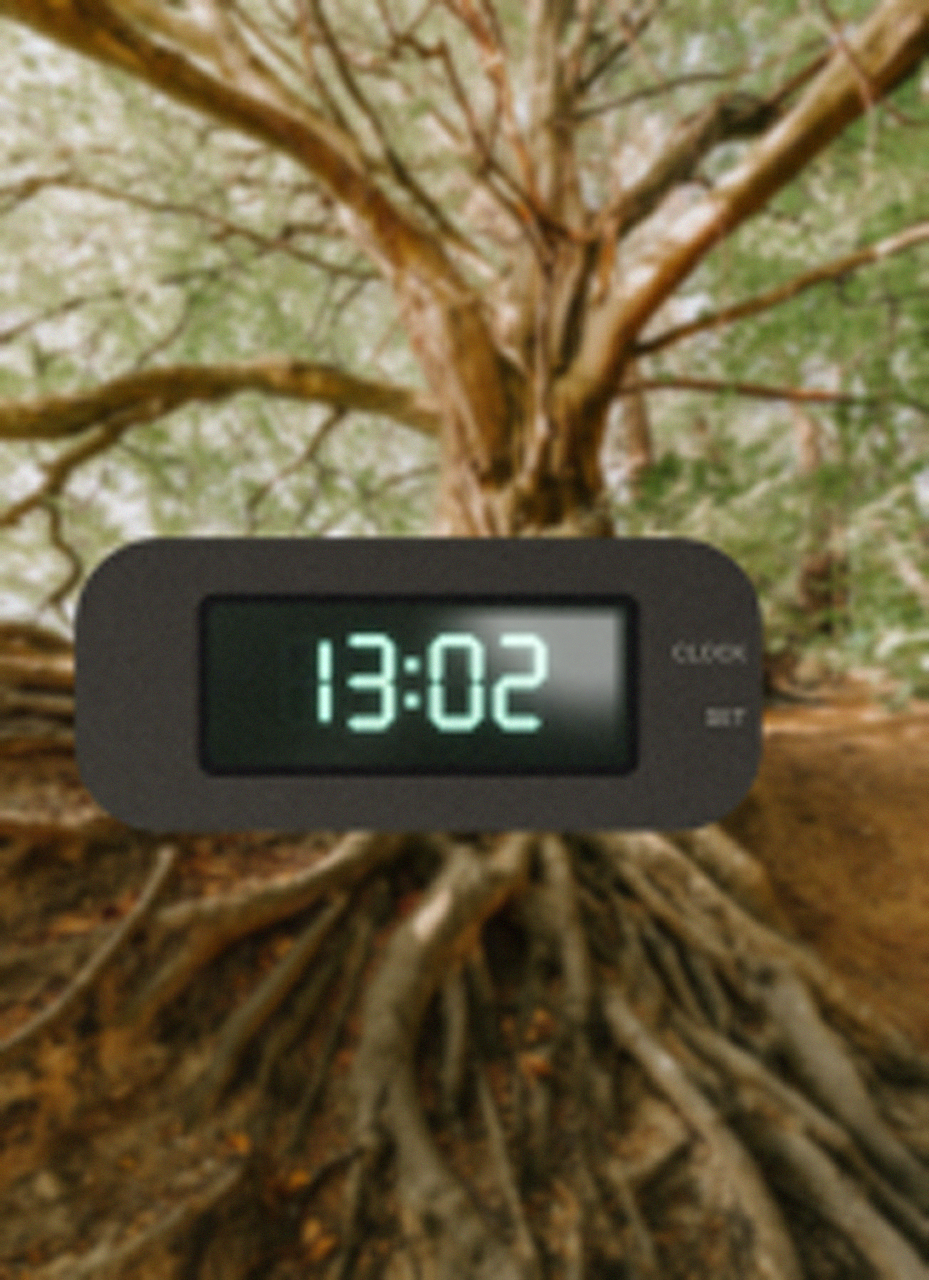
13:02
